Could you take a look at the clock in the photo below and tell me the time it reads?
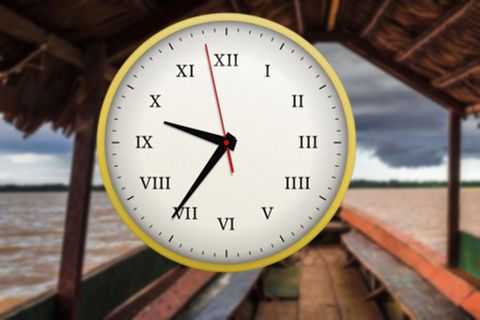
9:35:58
